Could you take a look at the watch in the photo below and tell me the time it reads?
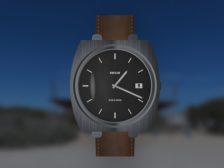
1:19
